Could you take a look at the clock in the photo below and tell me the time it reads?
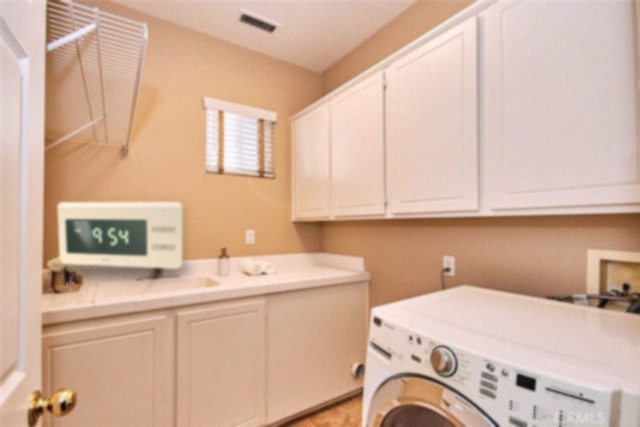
9:54
